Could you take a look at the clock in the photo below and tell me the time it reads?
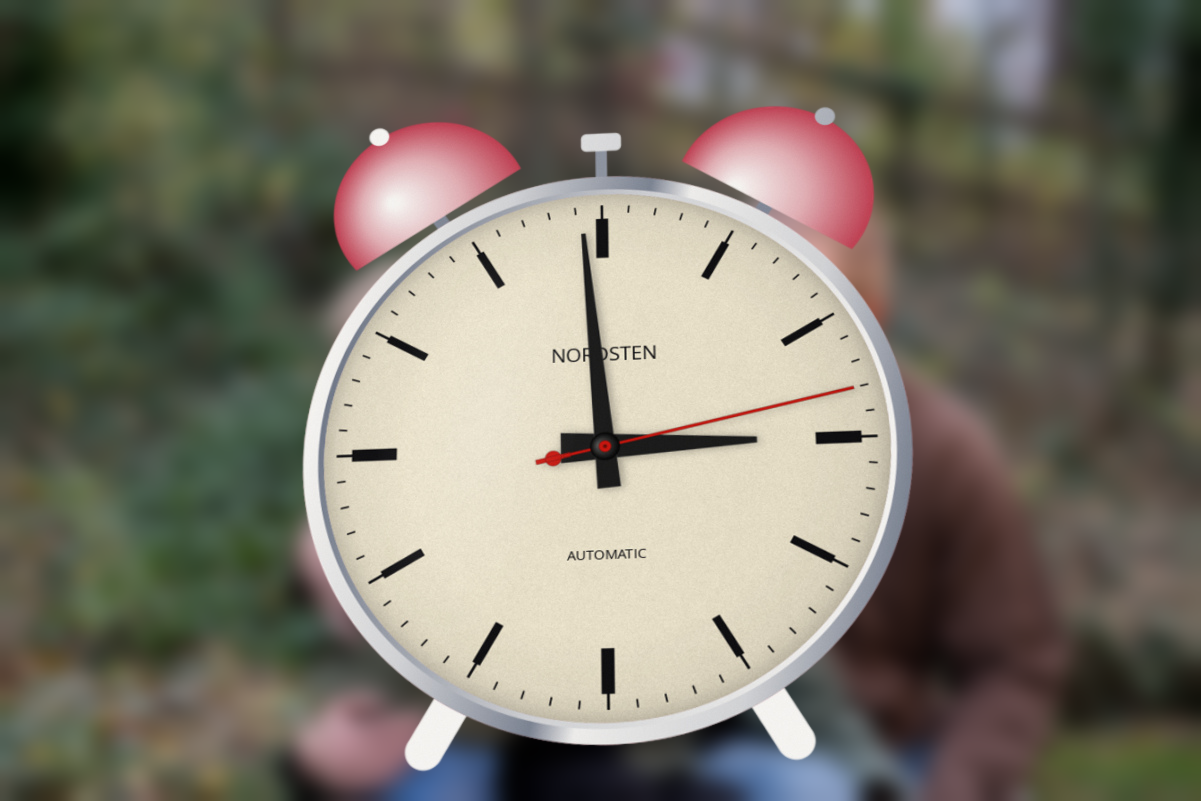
2:59:13
